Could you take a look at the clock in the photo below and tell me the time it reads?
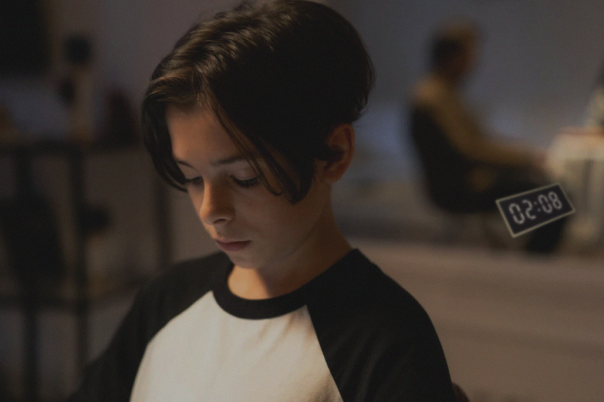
2:08
